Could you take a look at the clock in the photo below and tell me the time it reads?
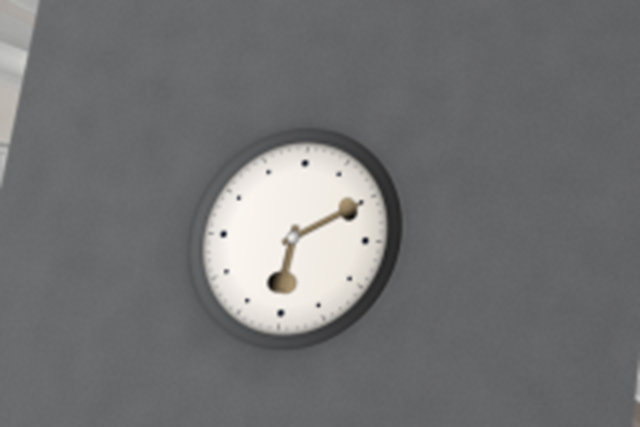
6:10
